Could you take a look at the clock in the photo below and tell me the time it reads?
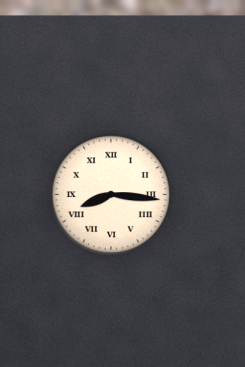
8:16
